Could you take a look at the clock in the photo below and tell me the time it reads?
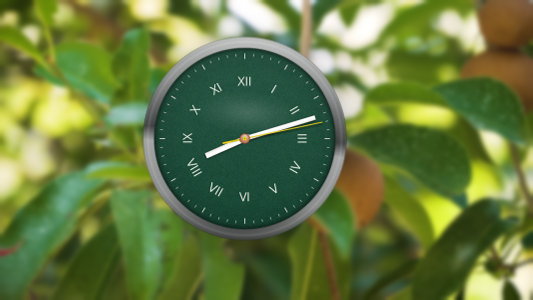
8:12:13
